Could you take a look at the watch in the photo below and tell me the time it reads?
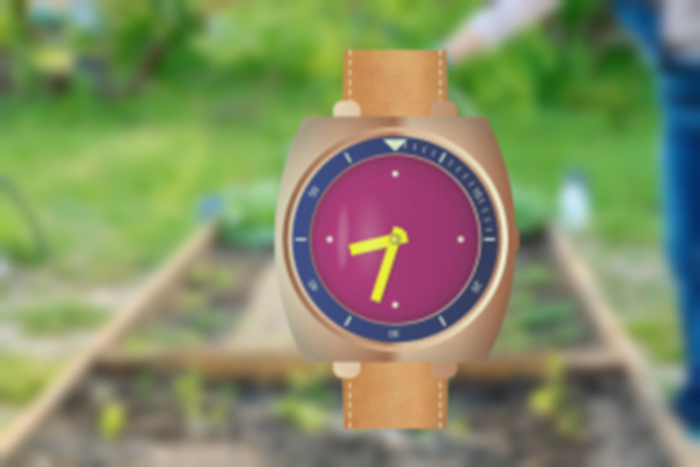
8:33
